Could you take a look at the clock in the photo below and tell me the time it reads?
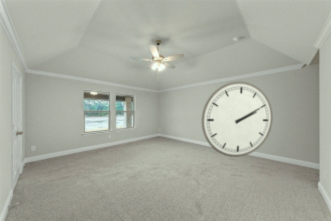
2:10
